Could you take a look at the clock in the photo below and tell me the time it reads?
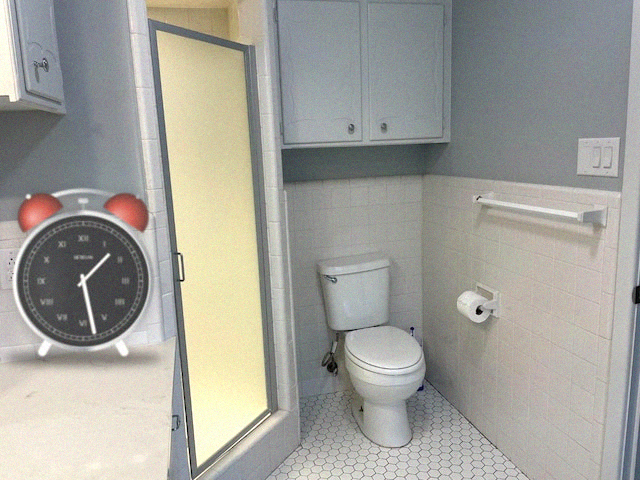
1:28
